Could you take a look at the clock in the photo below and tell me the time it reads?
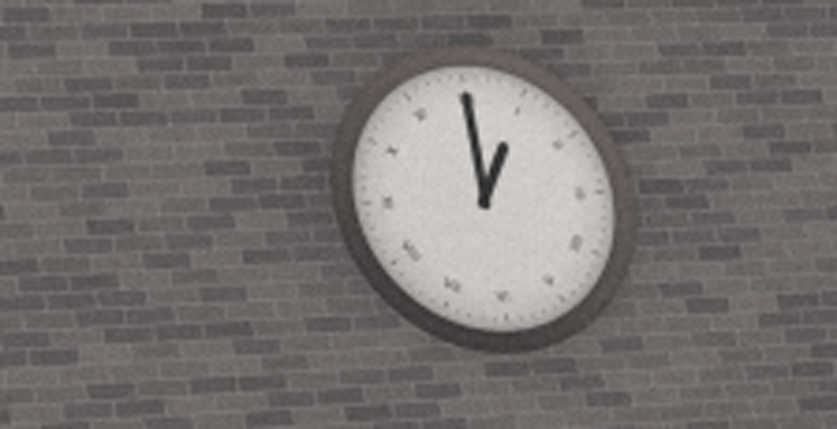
1:00
